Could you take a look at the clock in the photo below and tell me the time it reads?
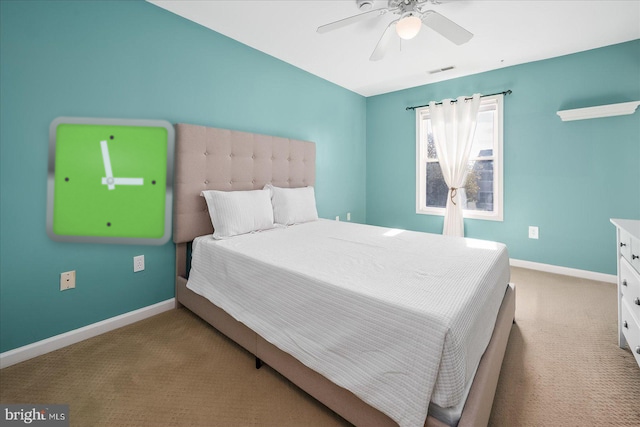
2:58
